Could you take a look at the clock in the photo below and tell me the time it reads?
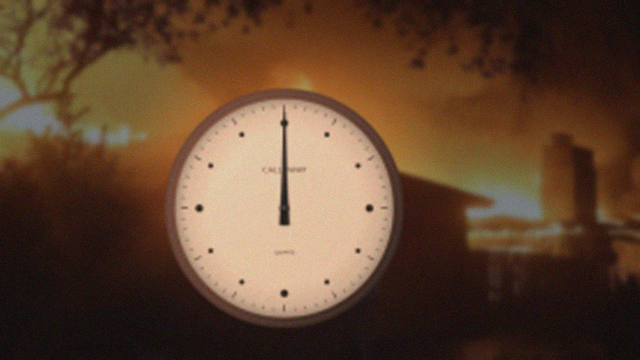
12:00
